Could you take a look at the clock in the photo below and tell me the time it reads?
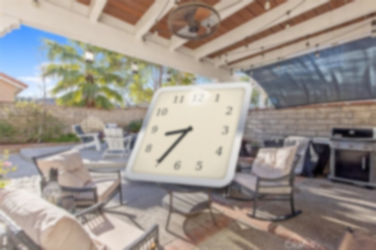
8:35
